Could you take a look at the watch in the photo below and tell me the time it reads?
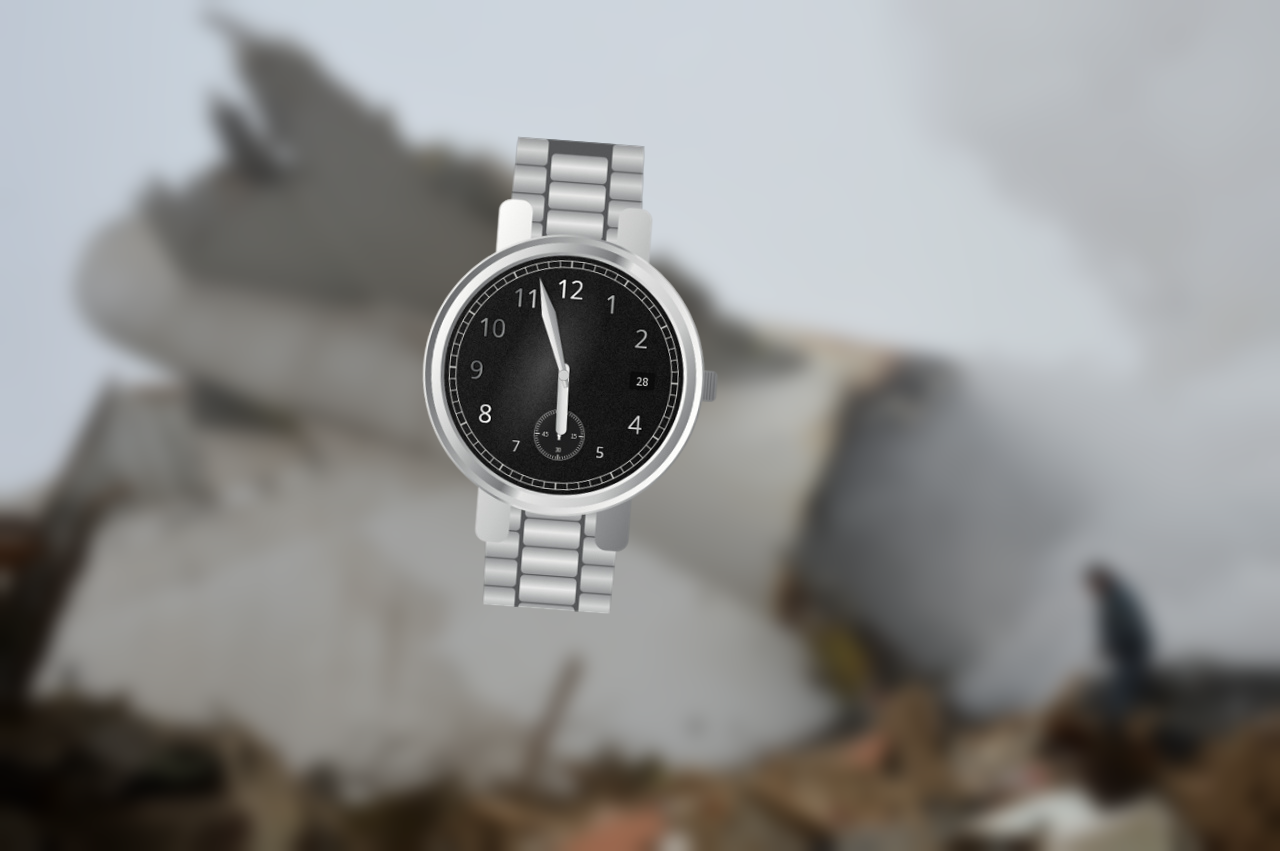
5:57
